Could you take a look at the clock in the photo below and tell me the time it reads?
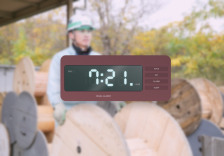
7:21
